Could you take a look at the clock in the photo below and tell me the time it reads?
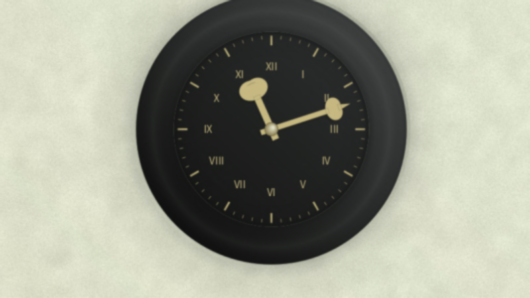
11:12
